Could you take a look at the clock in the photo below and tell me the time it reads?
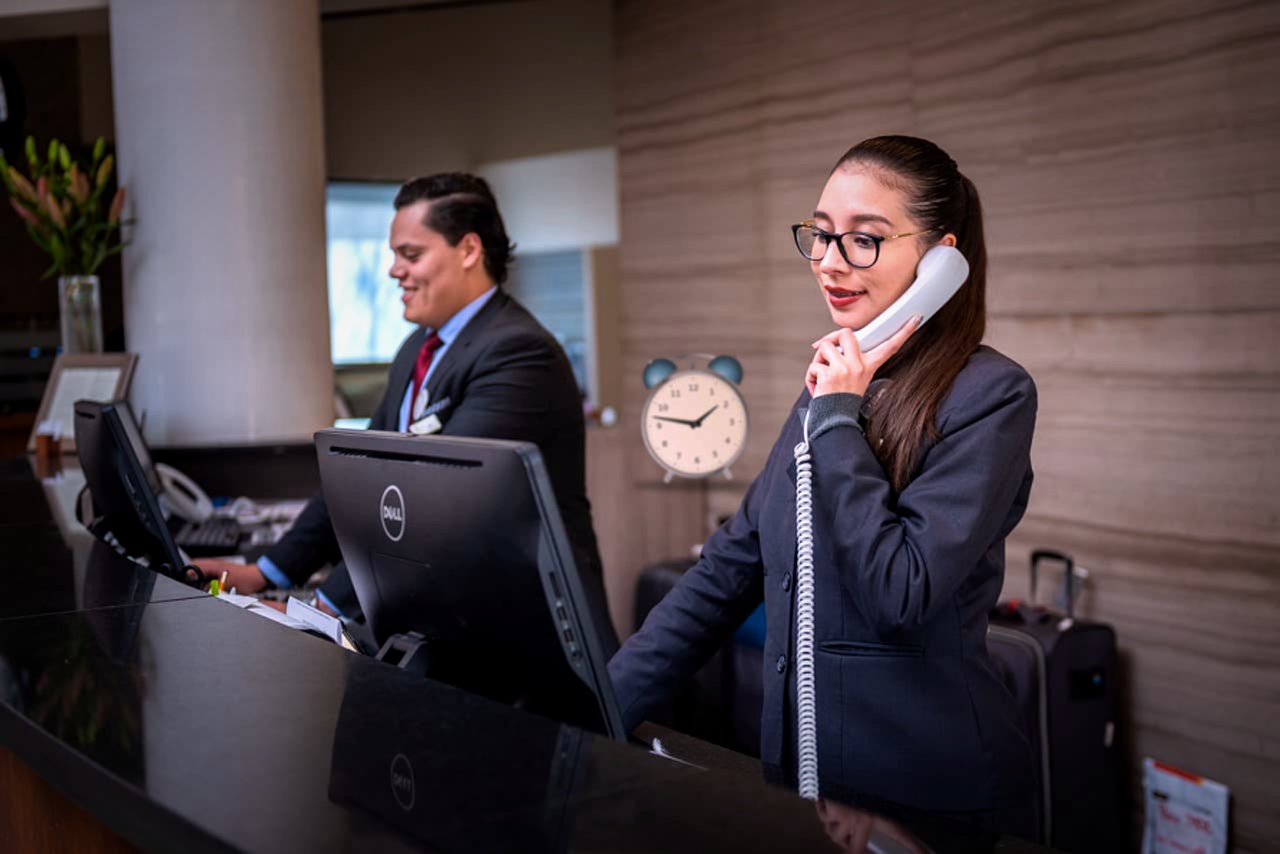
1:47
